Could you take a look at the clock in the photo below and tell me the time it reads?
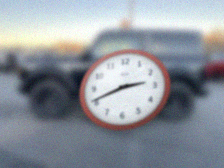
2:41
